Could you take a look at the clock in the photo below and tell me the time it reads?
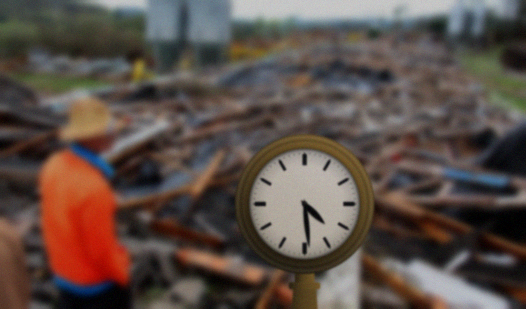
4:29
